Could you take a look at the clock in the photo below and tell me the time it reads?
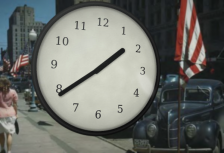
1:39
